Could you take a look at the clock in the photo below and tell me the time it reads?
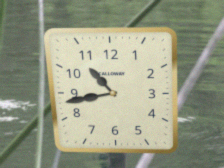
10:43
